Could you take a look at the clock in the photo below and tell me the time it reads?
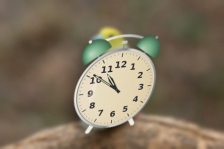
10:51
